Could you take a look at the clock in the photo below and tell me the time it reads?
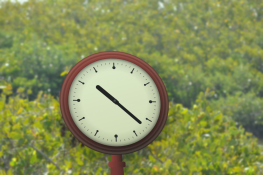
10:22
